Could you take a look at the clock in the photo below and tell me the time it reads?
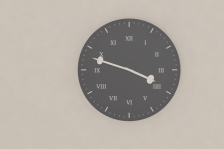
3:48
